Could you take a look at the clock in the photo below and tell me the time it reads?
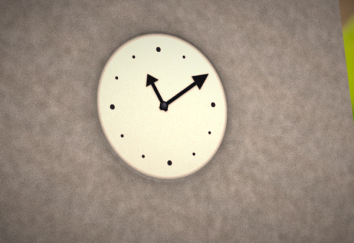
11:10
